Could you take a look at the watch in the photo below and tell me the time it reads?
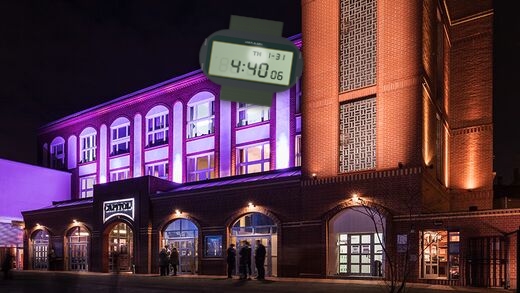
4:40:06
